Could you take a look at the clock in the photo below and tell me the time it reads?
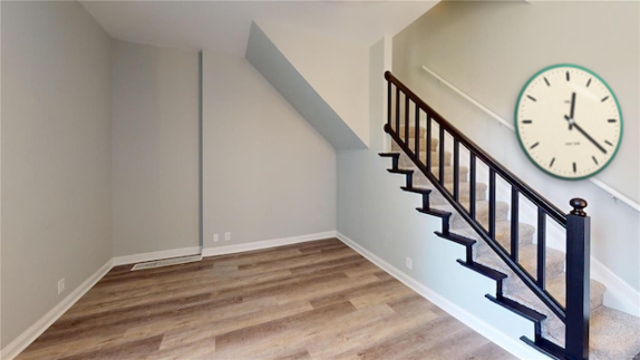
12:22
